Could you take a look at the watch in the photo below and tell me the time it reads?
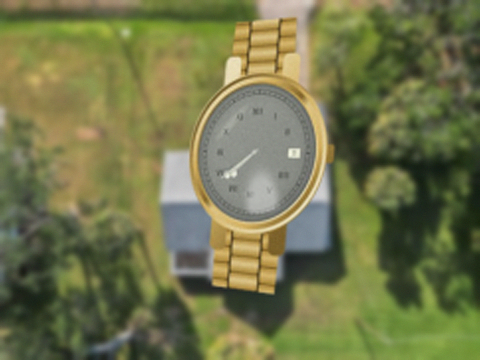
7:39
